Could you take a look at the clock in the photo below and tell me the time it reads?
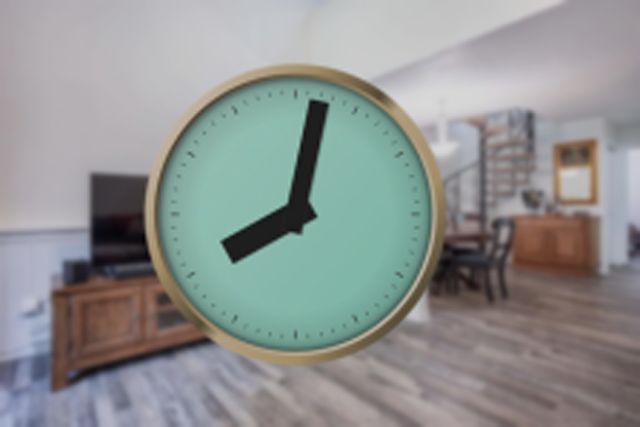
8:02
